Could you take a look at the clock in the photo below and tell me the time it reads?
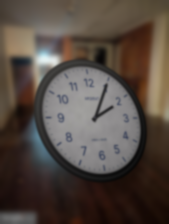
2:05
